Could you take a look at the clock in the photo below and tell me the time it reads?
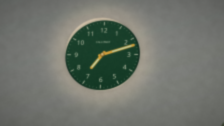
7:12
